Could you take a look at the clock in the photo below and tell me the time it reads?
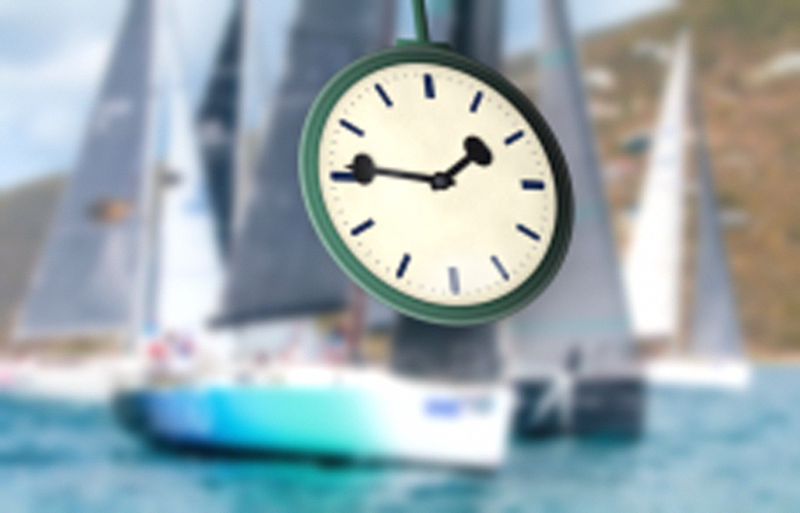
1:46
